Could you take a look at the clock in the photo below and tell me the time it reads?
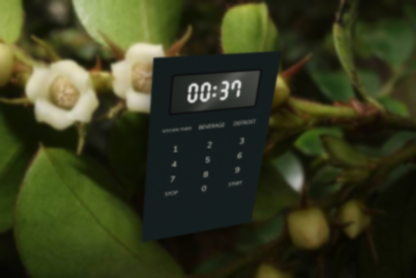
0:37
